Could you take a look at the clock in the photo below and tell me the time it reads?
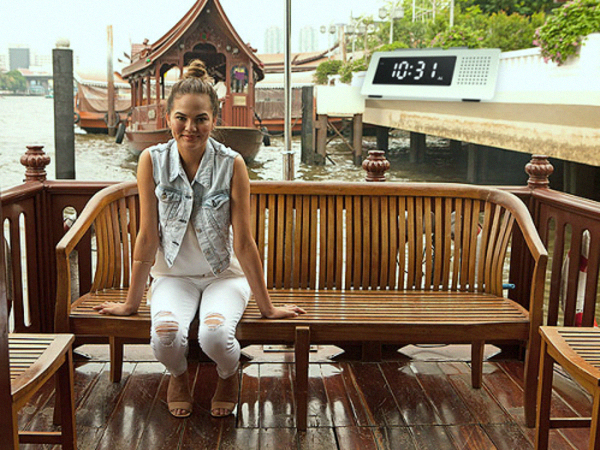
10:31
